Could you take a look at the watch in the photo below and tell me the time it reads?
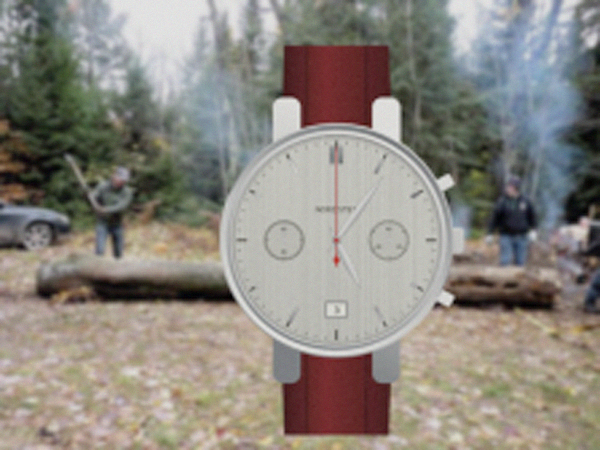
5:06
